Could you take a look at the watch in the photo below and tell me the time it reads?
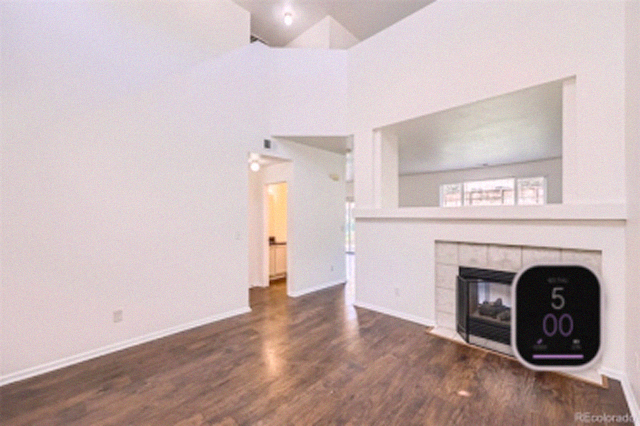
5:00
